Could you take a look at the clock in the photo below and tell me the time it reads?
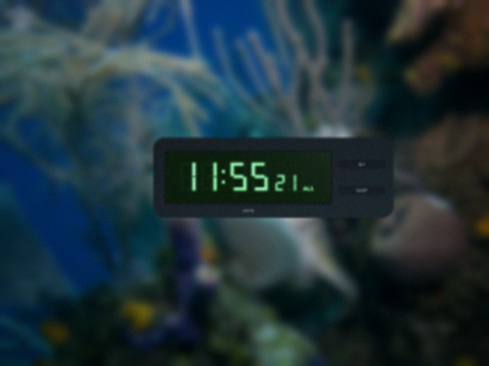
11:55:21
